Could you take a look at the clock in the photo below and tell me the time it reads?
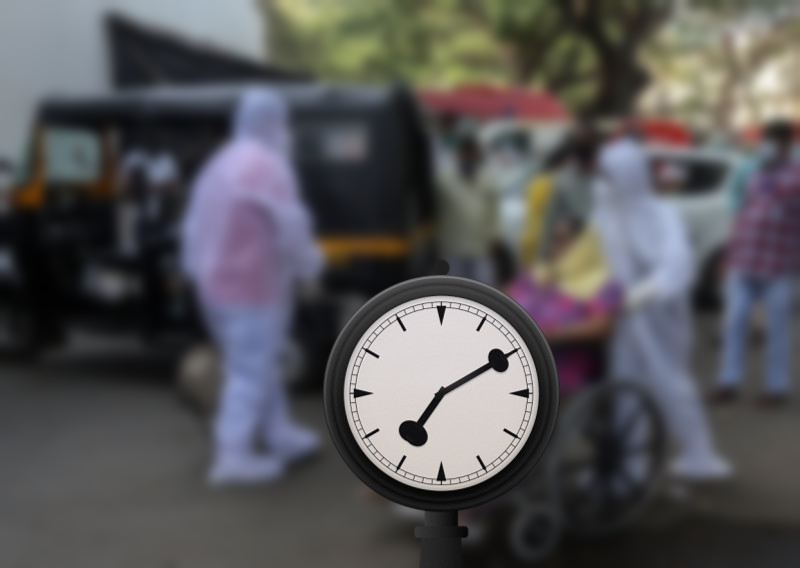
7:10
